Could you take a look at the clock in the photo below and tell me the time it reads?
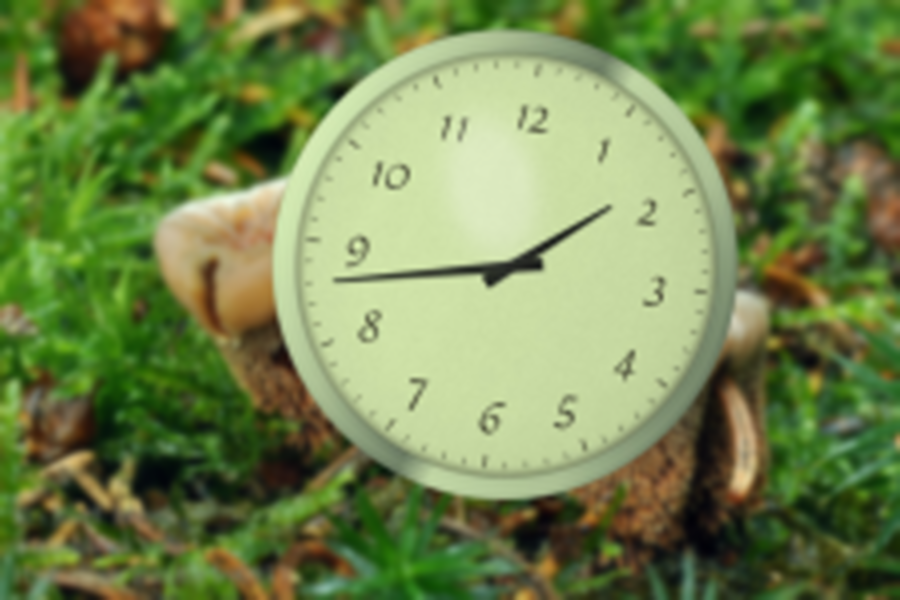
1:43
